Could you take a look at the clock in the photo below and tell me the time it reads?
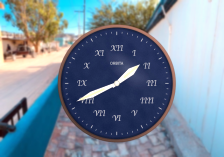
1:41
